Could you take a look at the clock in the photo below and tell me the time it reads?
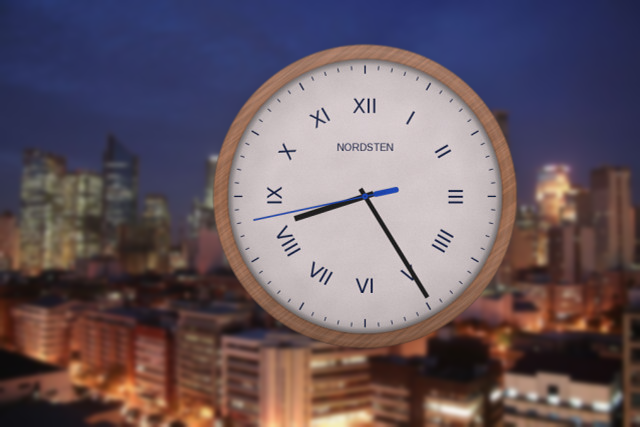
8:24:43
